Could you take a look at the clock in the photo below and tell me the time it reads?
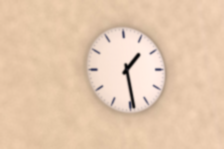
1:29
